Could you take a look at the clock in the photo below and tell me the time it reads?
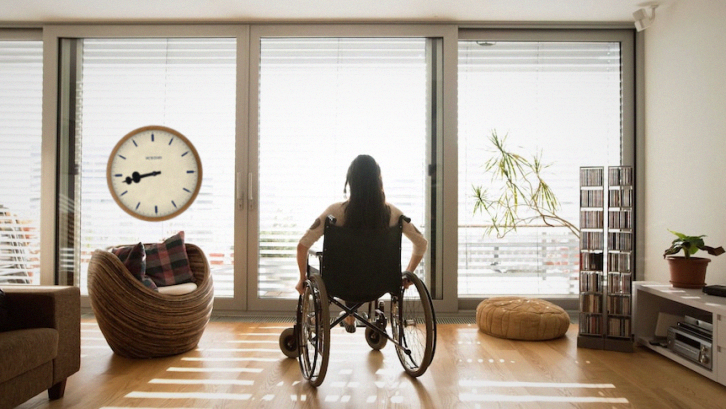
8:43
